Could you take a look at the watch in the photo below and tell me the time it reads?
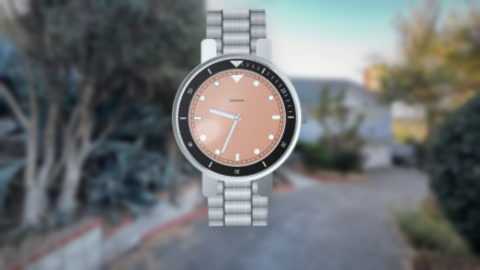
9:34
